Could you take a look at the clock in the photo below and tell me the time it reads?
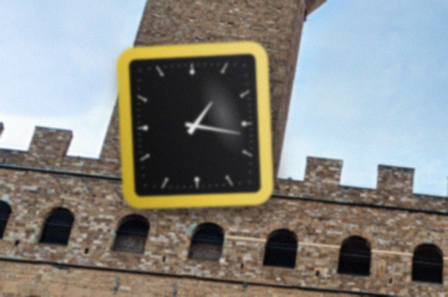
1:17
